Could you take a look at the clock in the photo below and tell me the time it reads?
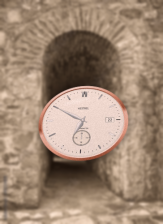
6:50
